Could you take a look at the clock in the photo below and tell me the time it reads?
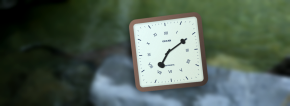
7:10
